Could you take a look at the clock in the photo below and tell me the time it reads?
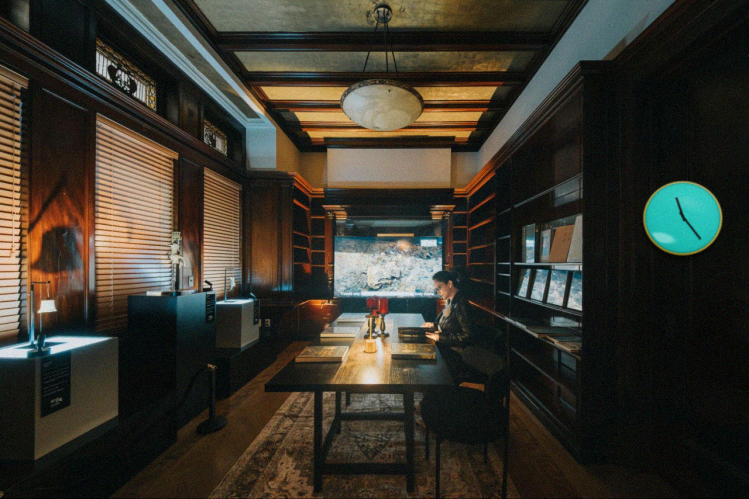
11:24
